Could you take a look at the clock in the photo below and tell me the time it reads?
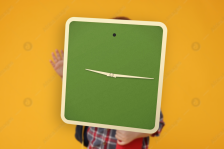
9:15
